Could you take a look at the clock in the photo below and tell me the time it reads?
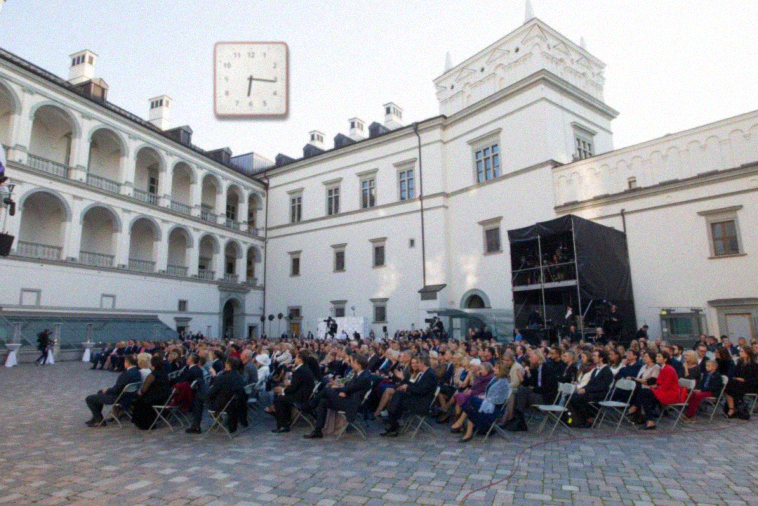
6:16
